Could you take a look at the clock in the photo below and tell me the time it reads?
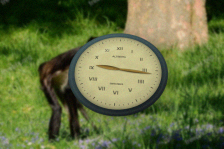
9:16
